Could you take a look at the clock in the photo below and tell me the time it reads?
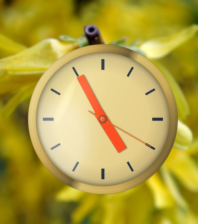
4:55:20
